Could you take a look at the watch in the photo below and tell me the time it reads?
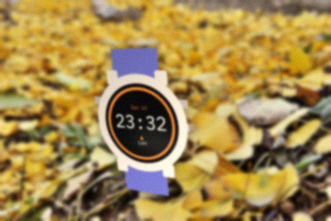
23:32
